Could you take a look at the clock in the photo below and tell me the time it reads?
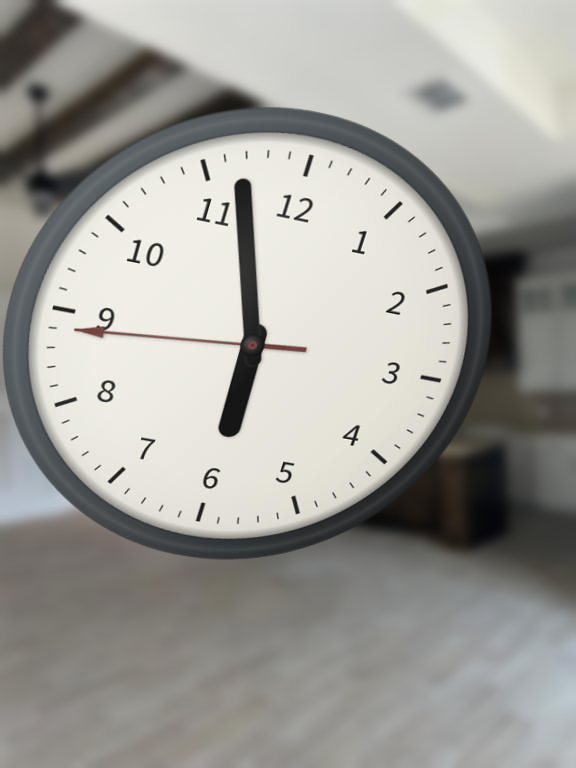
5:56:44
